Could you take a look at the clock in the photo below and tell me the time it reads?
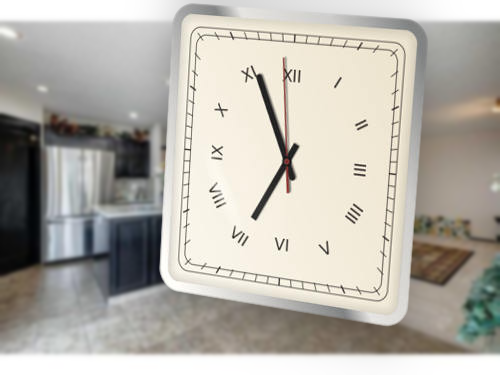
6:55:59
